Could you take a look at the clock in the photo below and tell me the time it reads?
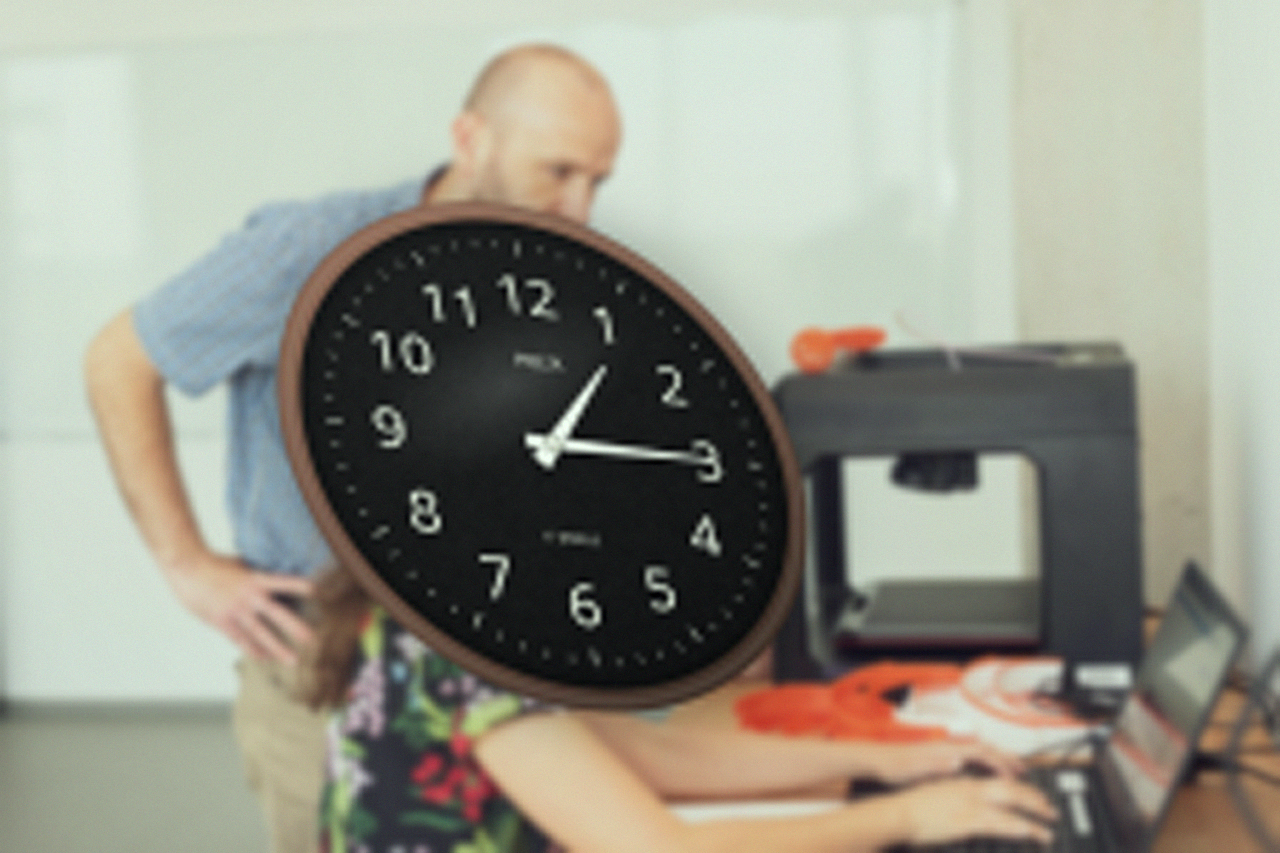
1:15
